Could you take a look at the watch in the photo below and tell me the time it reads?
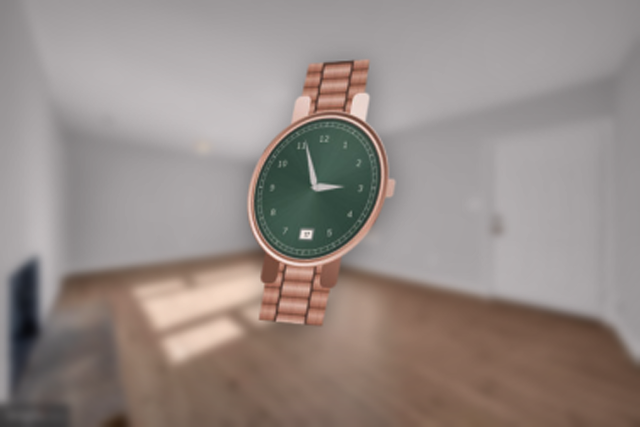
2:56
